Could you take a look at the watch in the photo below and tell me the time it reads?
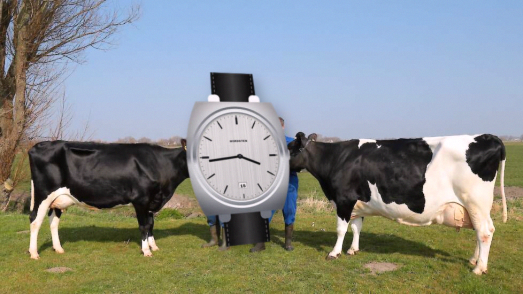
3:44
